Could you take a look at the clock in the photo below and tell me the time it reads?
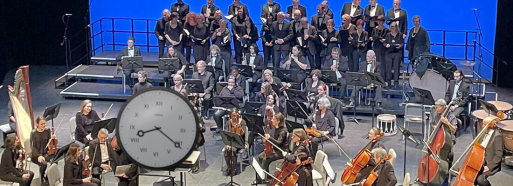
8:21
